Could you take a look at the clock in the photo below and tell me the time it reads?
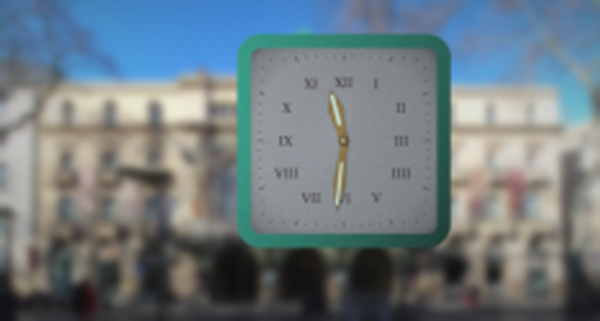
11:31
